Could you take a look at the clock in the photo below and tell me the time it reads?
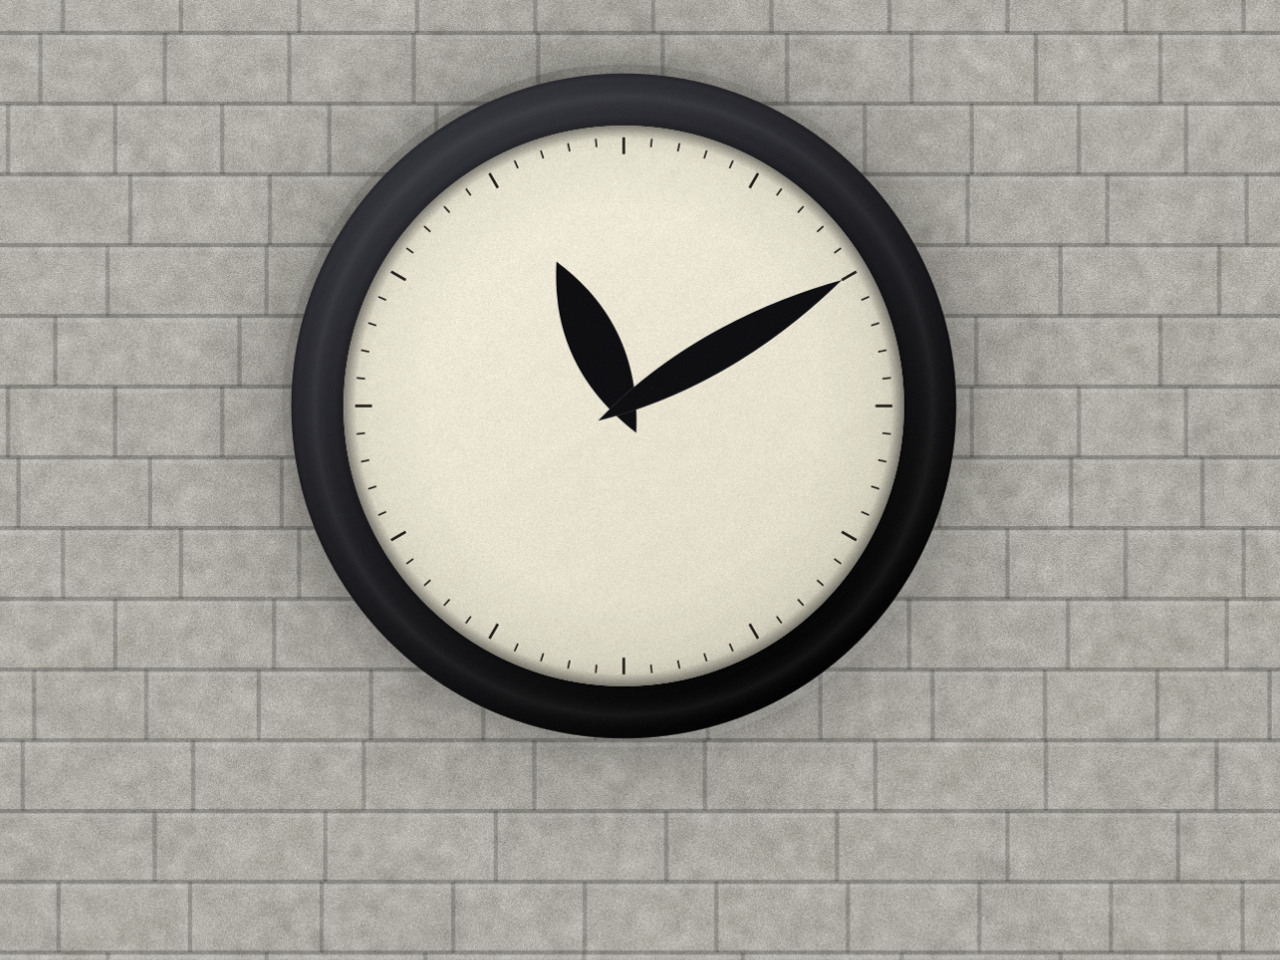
11:10
